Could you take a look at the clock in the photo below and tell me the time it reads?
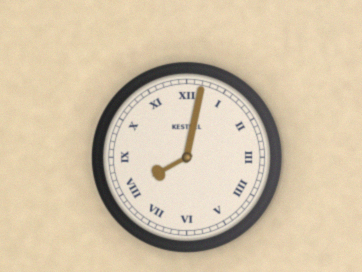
8:02
